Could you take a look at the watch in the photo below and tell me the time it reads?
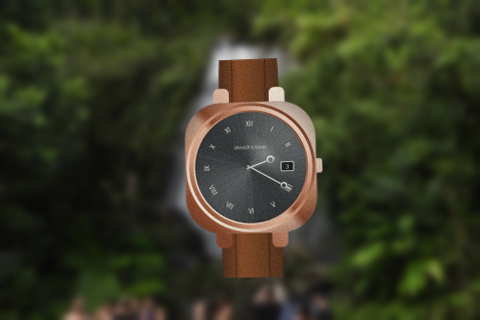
2:20
